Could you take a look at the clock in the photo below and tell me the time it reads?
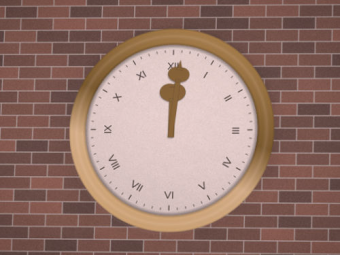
12:01
